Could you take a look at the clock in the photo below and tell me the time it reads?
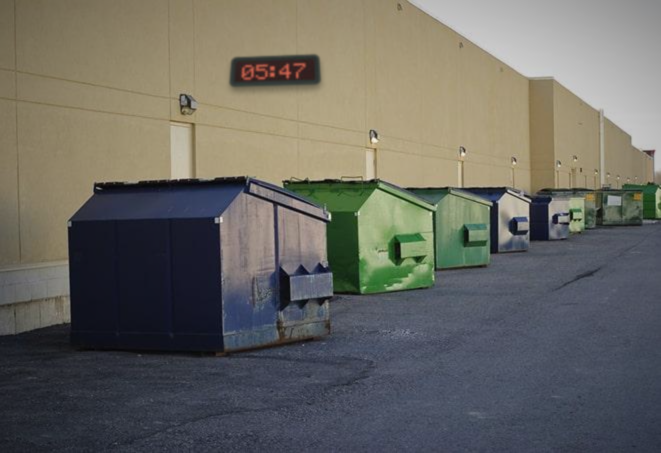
5:47
